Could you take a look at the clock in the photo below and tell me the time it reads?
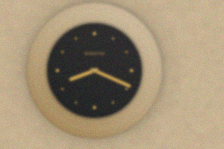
8:19
